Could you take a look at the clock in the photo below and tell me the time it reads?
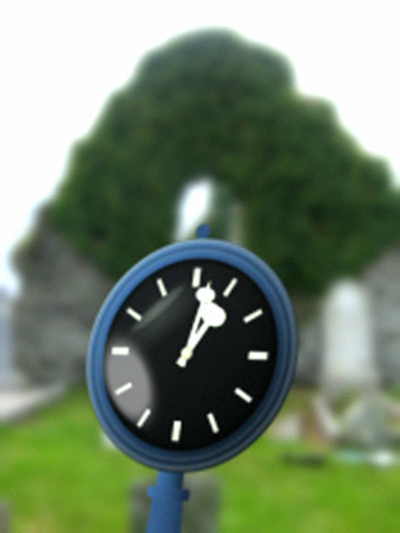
1:02
